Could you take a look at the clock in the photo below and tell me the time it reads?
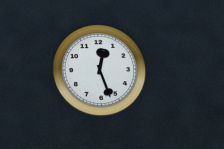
12:27
